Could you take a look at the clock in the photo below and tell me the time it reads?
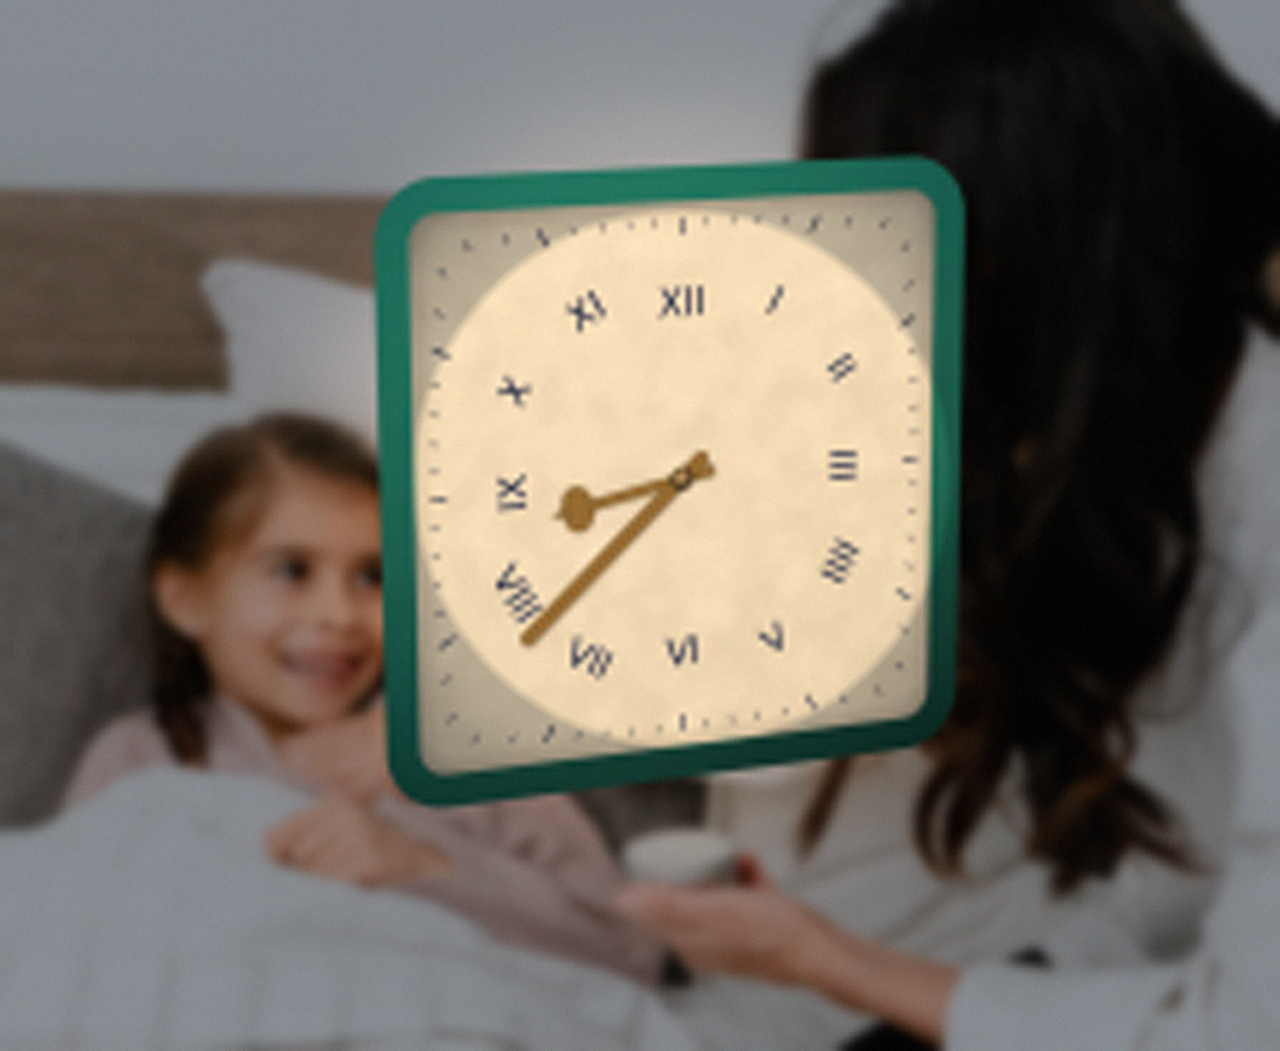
8:38
